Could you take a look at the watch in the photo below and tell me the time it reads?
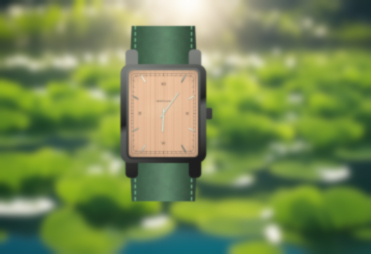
6:06
